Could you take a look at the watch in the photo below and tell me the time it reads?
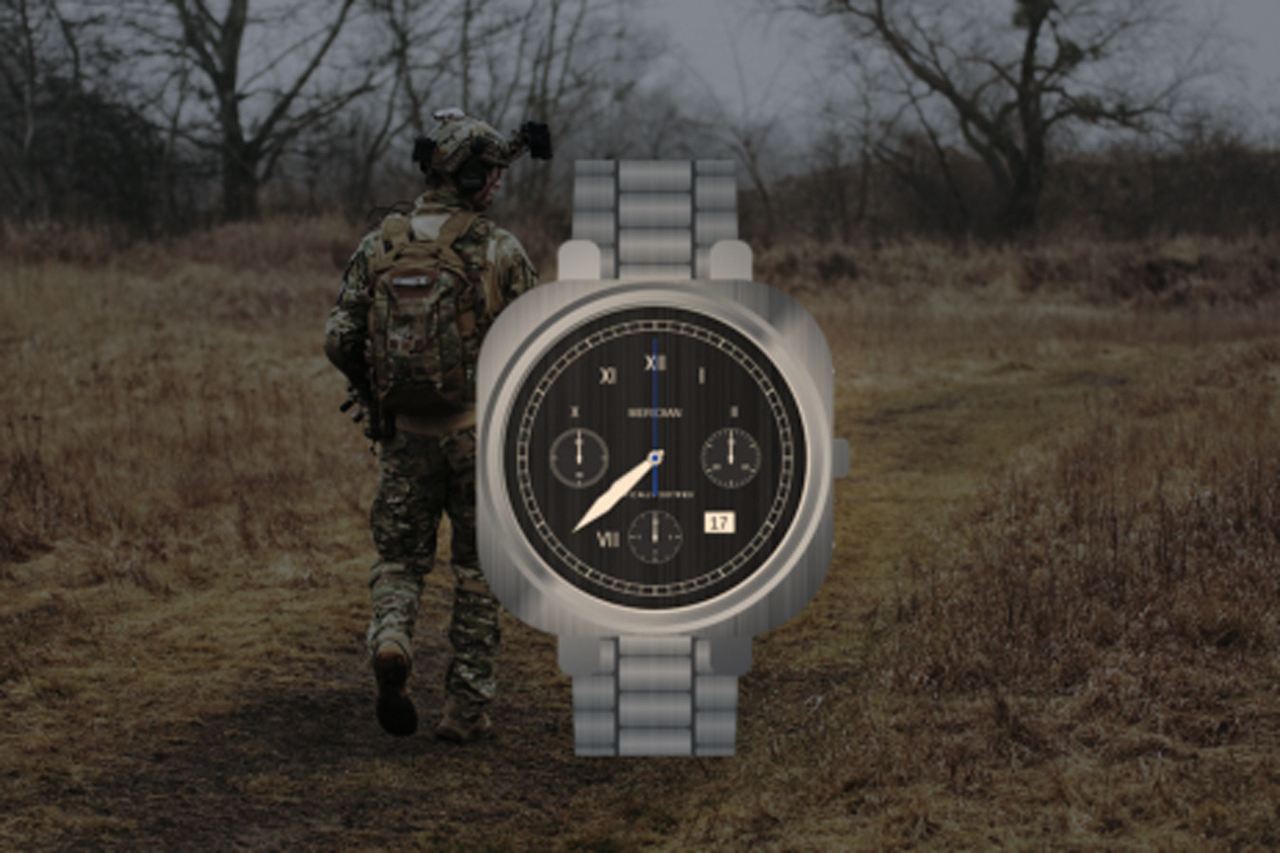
7:38
